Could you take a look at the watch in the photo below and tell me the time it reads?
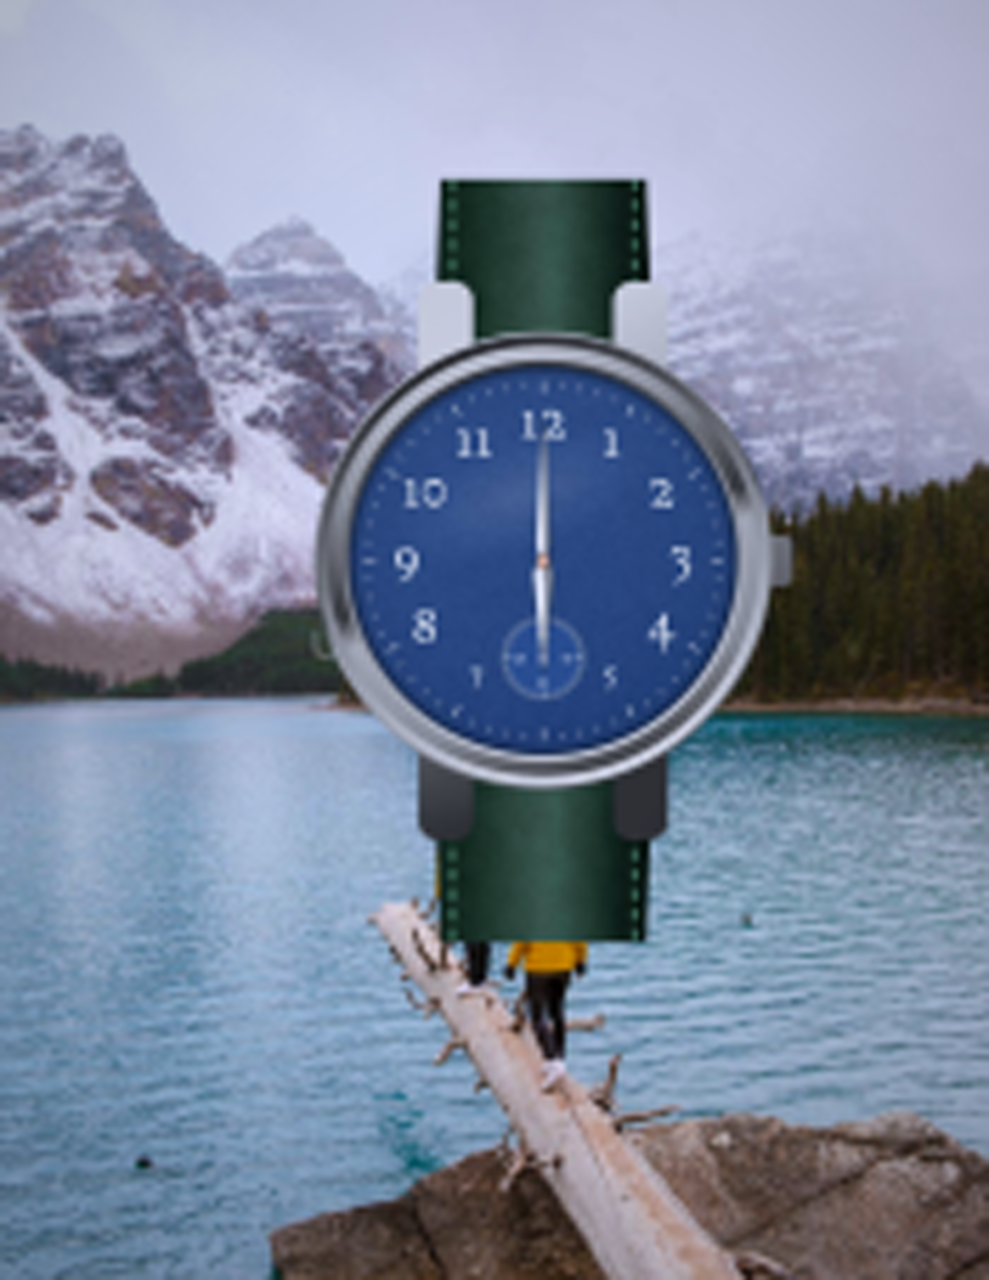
6:00
